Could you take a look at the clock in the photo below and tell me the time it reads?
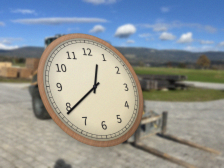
12:39
